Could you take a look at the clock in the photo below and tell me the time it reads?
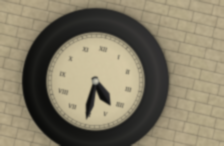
4:30
